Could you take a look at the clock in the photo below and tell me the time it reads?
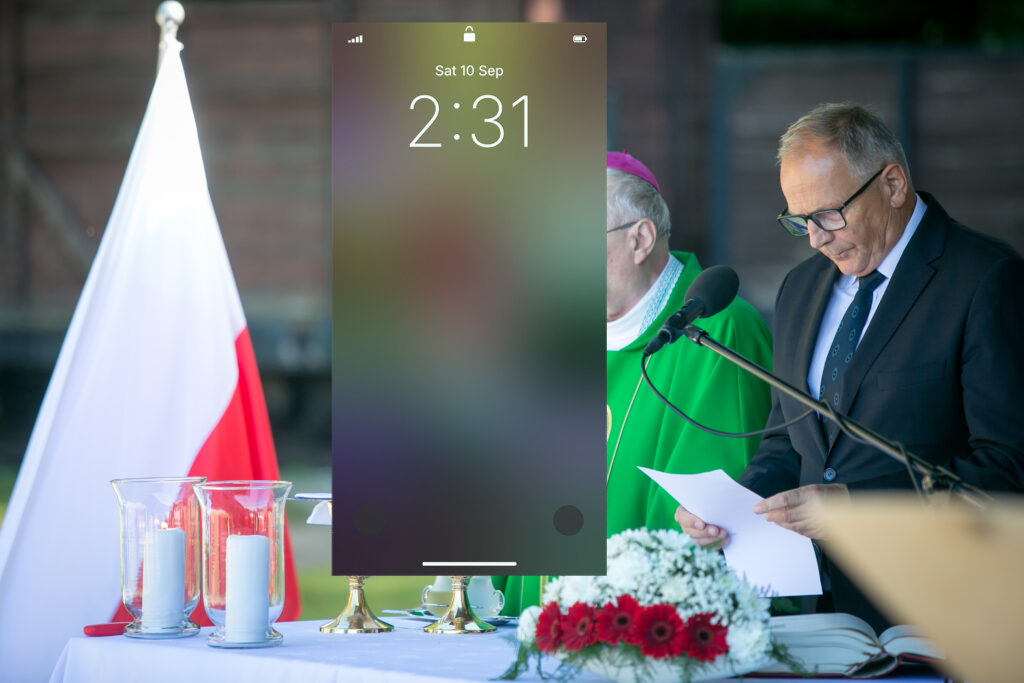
2:31
